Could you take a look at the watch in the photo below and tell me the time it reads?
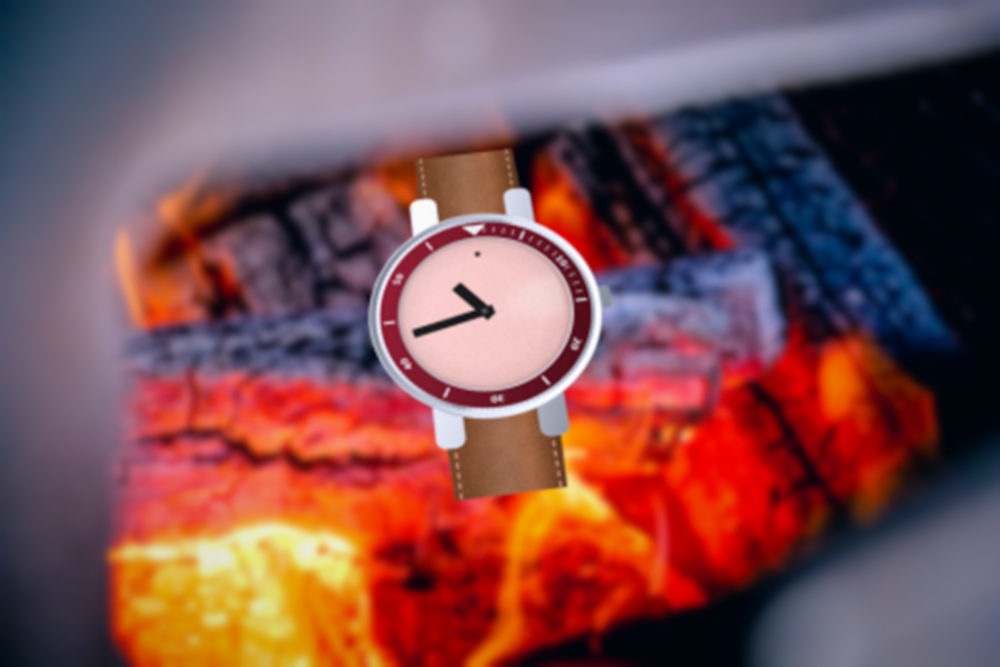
10:43
